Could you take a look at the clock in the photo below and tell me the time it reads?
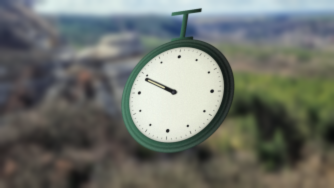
9:49
